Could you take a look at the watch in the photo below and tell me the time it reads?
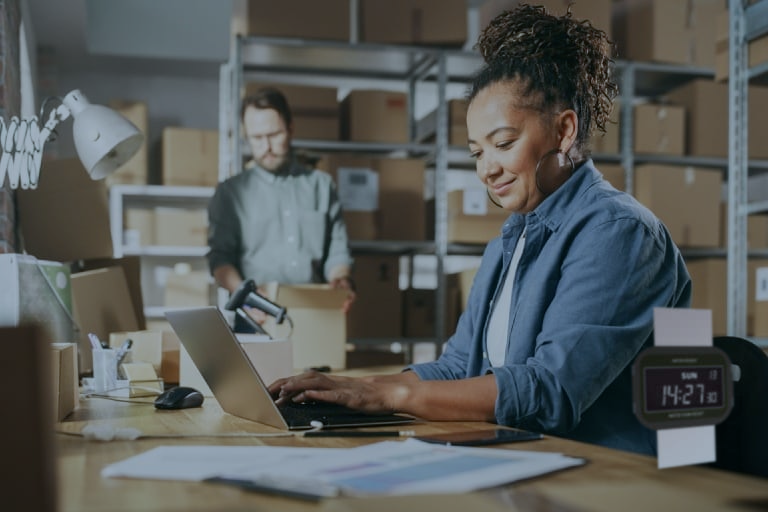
14:27
